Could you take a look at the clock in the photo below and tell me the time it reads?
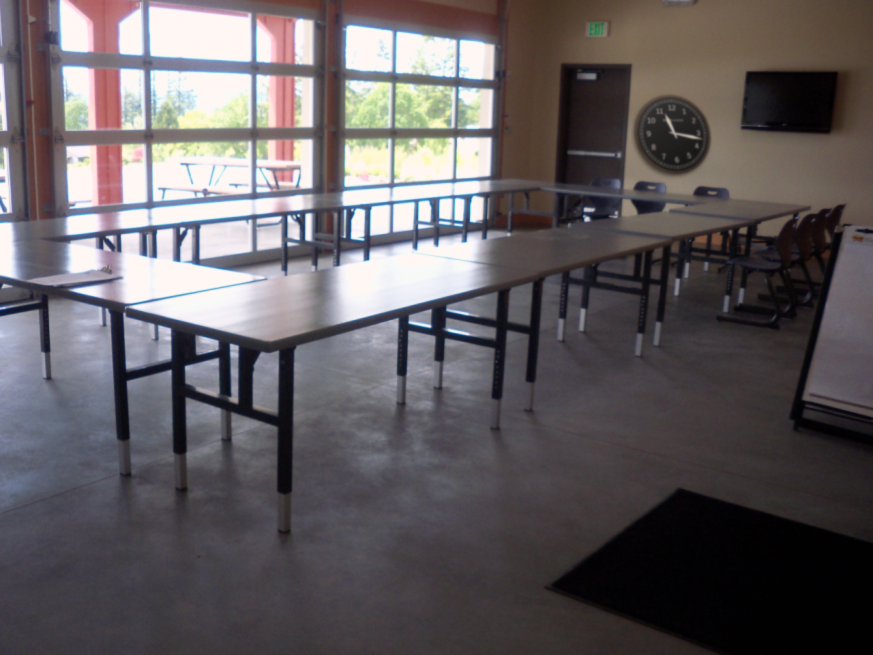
11:17
